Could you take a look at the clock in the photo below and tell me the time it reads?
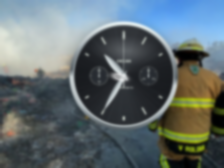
10:35
